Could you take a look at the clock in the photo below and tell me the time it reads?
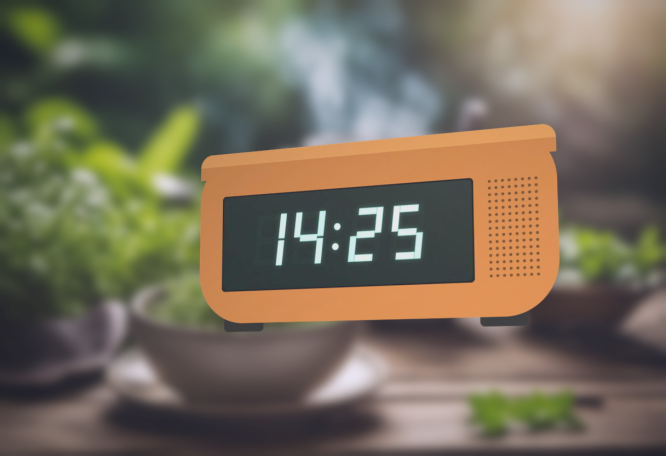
14:25
